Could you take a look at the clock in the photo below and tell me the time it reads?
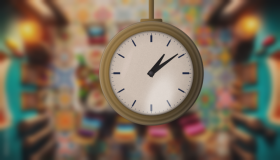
1:09
